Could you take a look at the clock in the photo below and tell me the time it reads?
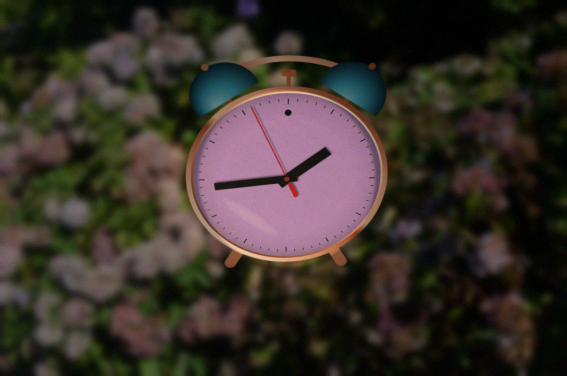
1:43:56
